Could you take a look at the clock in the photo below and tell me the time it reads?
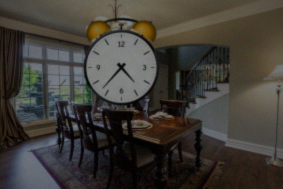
4:37
